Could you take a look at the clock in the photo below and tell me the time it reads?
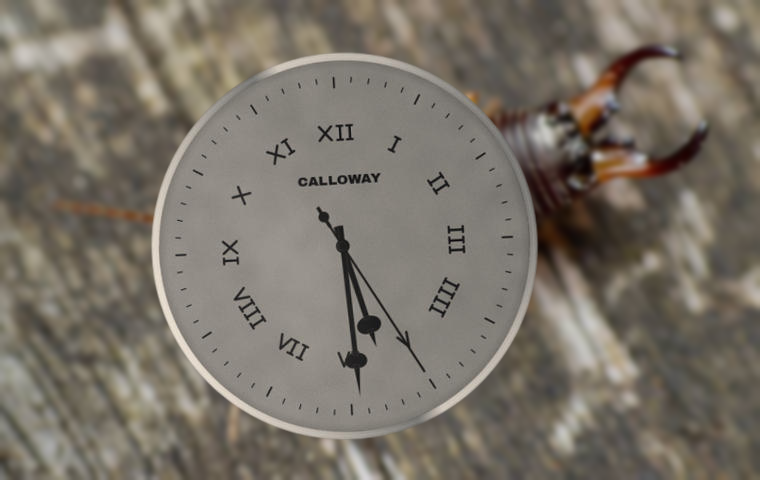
5:29:25
